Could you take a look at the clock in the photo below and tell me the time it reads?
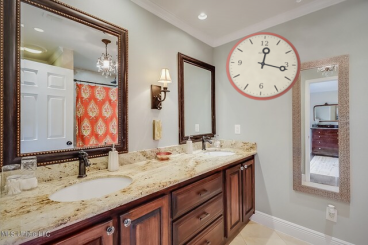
12:17
